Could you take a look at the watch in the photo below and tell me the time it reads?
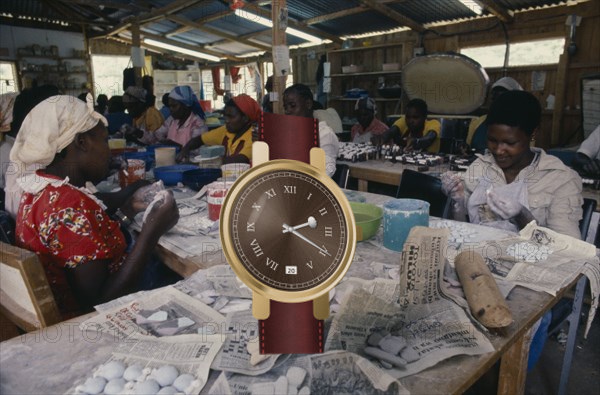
2:20
